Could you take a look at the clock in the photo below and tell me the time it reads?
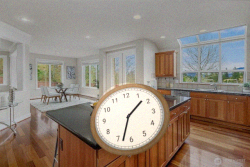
1:33
